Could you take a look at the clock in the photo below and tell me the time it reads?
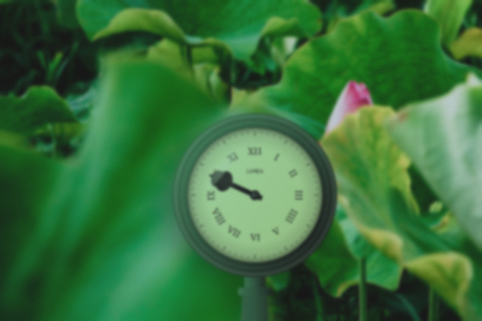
9:49
